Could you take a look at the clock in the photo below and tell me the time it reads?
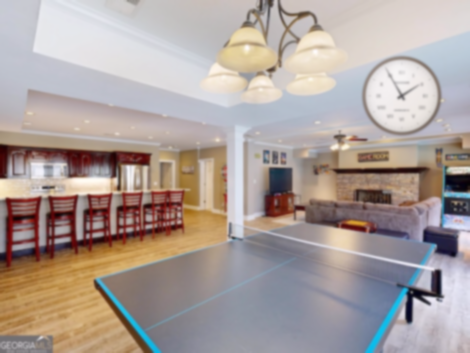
1:55
